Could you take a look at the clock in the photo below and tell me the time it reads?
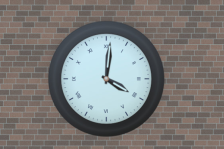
4:01
